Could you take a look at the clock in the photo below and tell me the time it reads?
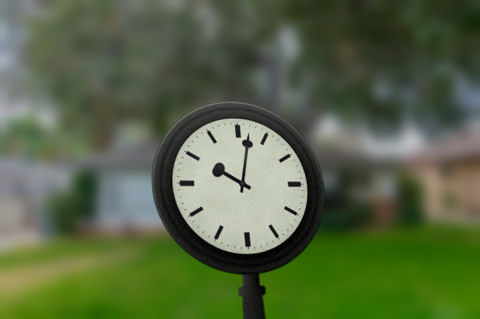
10:02
